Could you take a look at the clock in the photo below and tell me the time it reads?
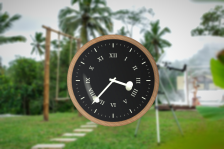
3:37
